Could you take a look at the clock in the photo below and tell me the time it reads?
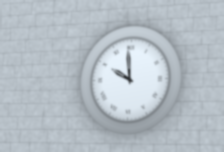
9:59
